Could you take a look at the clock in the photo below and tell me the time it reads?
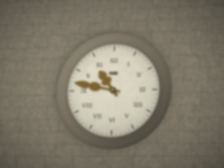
10:47
